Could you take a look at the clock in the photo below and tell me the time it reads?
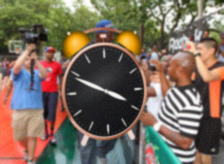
3:49
